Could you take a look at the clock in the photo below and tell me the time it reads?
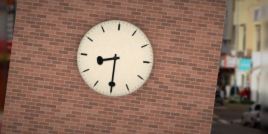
8:30
